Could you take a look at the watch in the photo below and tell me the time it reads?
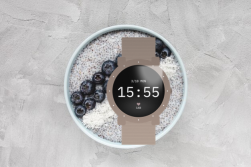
15:55
